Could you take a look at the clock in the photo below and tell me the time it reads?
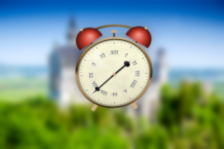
1:38
